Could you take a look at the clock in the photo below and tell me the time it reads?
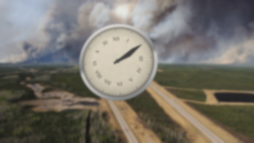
2:10
